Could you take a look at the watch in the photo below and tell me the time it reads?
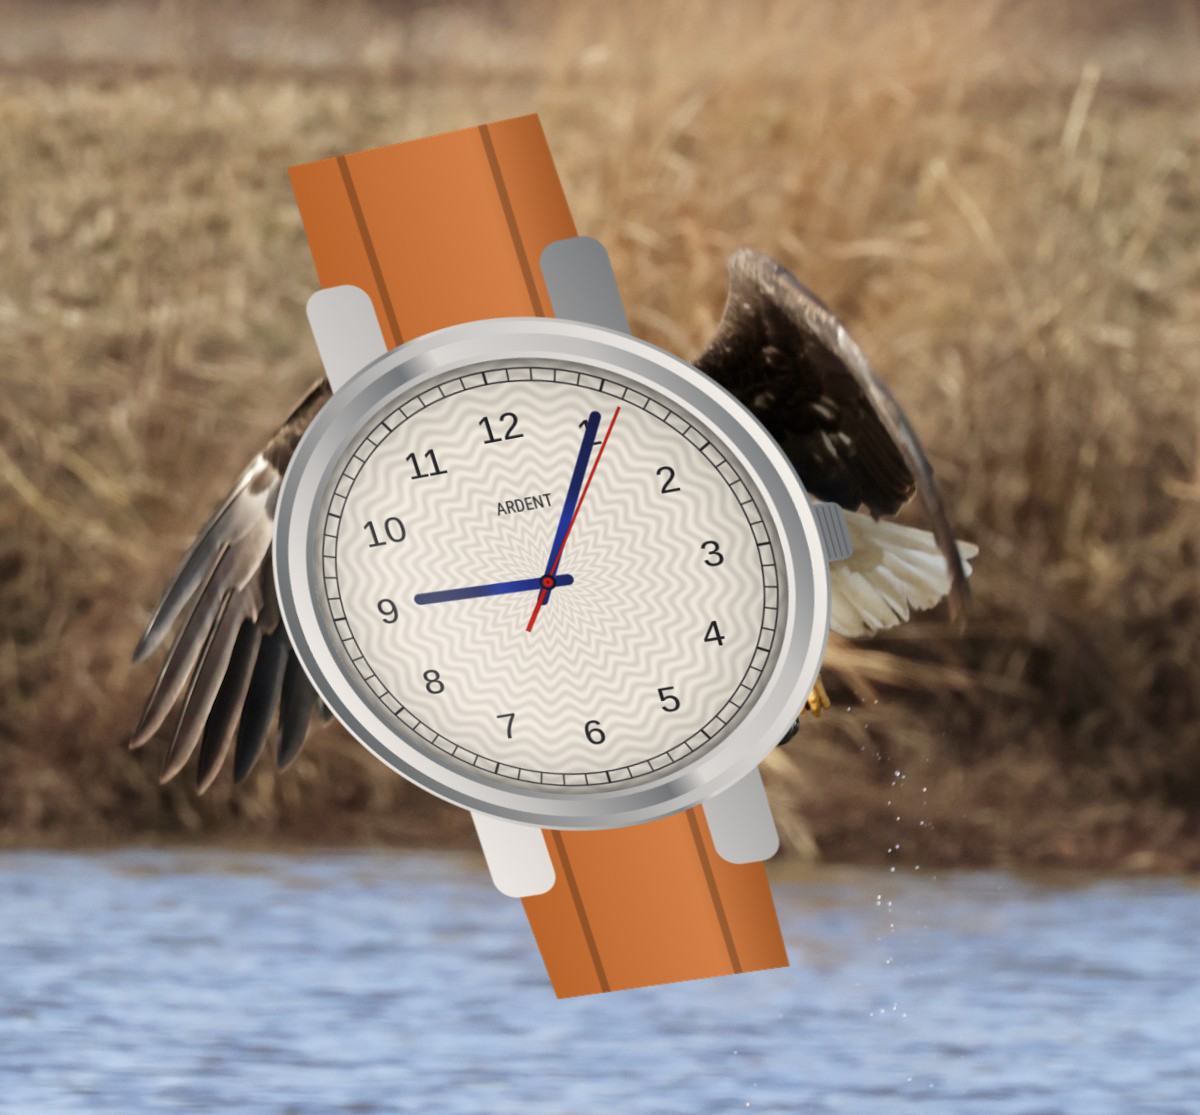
9:05:06
